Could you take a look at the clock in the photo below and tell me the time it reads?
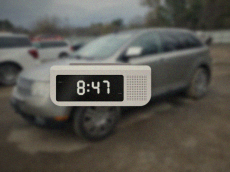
8:47
